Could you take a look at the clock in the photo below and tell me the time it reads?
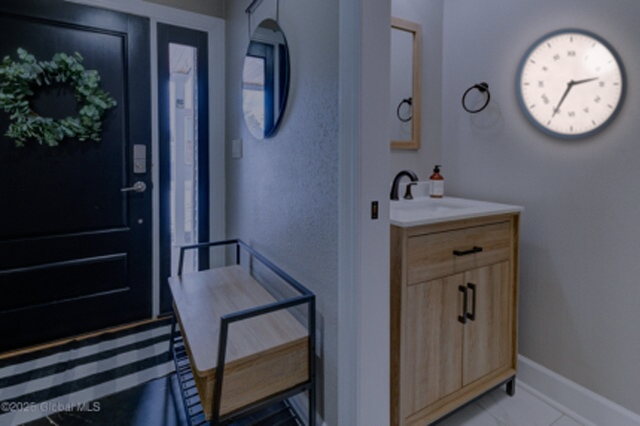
2:35
